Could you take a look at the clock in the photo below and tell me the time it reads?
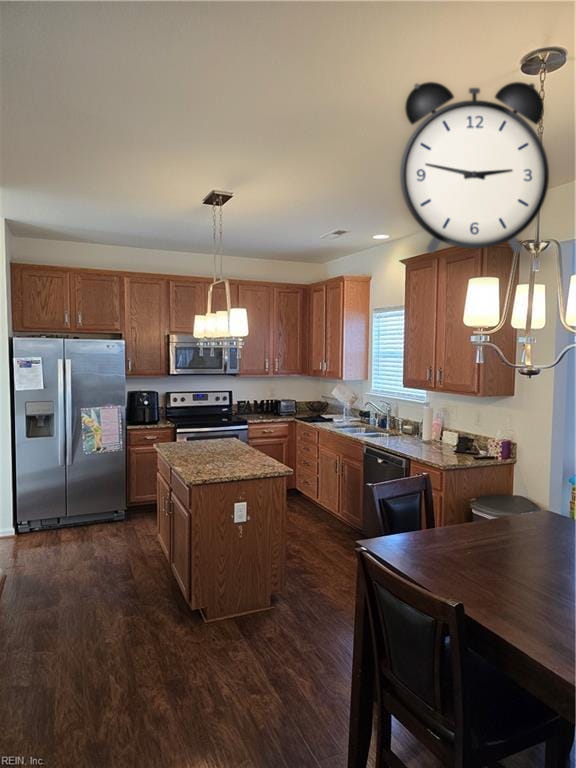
2:47
